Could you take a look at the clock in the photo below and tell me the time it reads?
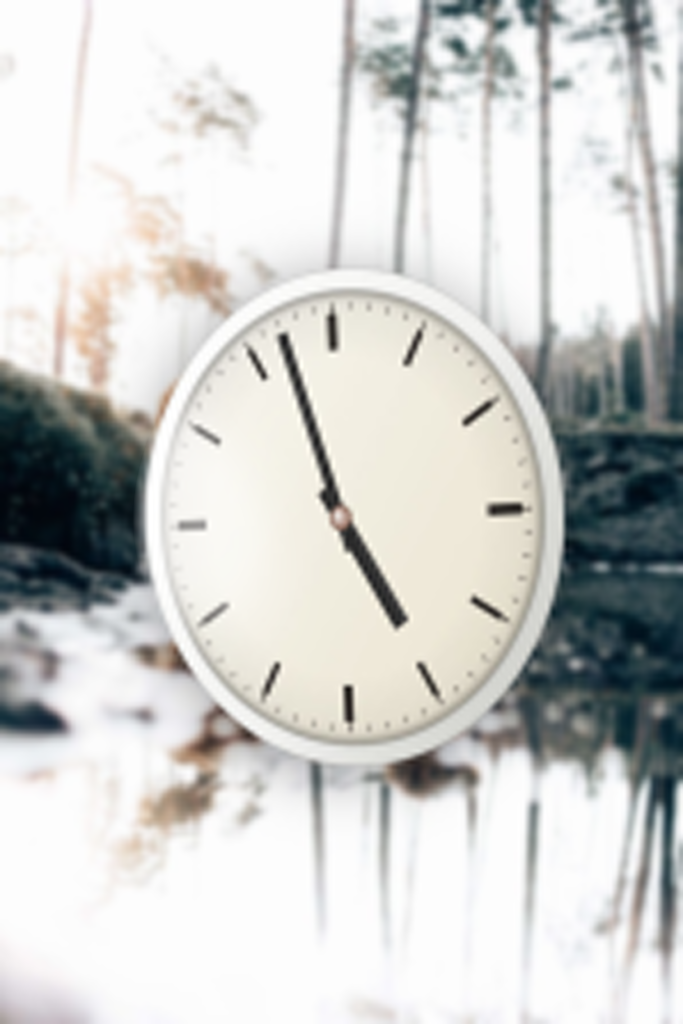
4:57
